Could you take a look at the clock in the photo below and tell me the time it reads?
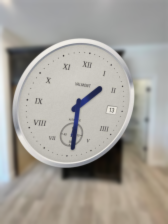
1:29
